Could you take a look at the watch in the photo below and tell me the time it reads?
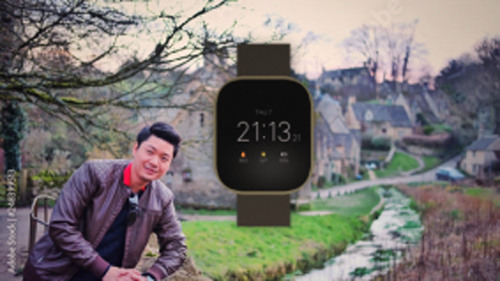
21:13
